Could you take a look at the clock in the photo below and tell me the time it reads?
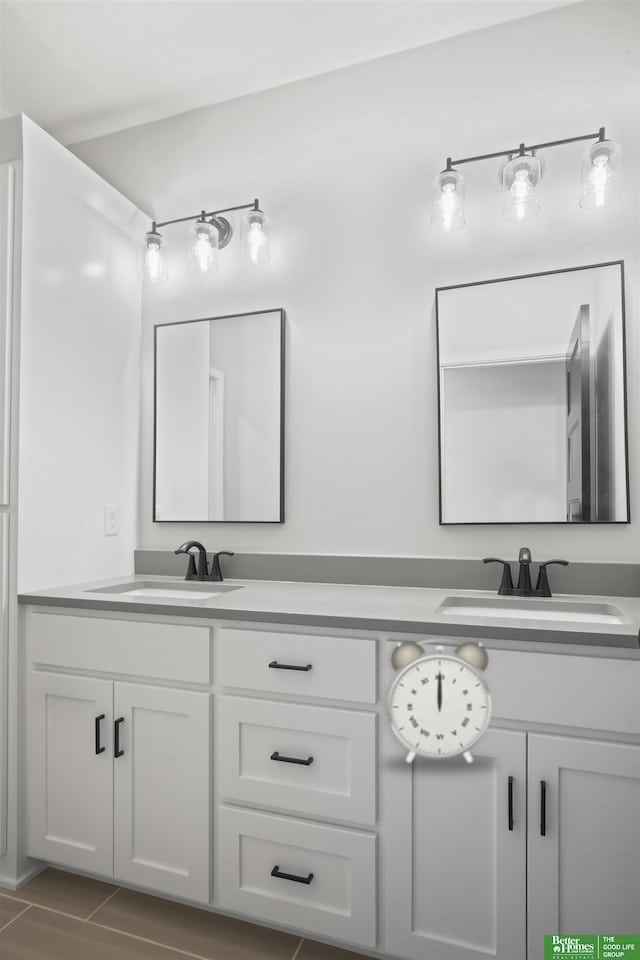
12:00
